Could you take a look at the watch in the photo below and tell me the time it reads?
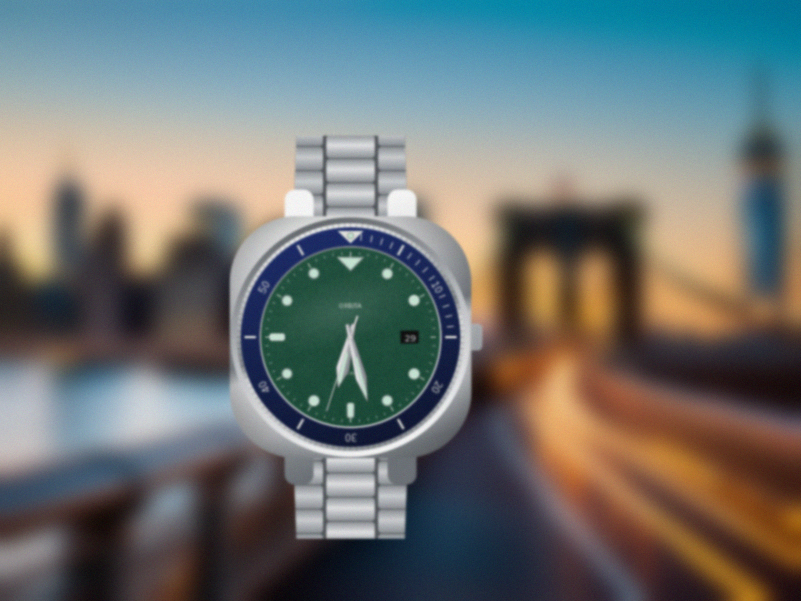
6:27:33
